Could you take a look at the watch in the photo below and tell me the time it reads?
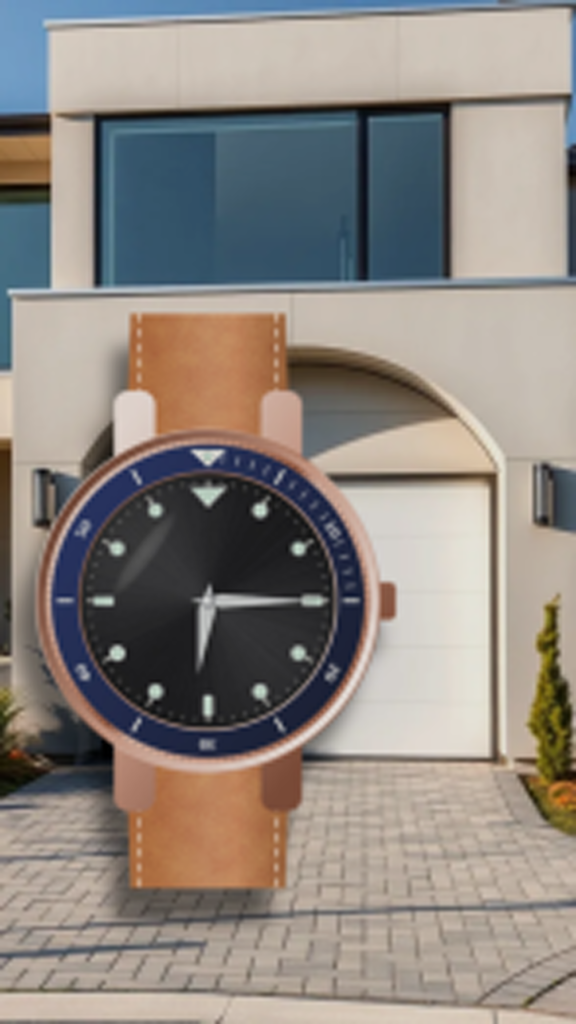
6:15
